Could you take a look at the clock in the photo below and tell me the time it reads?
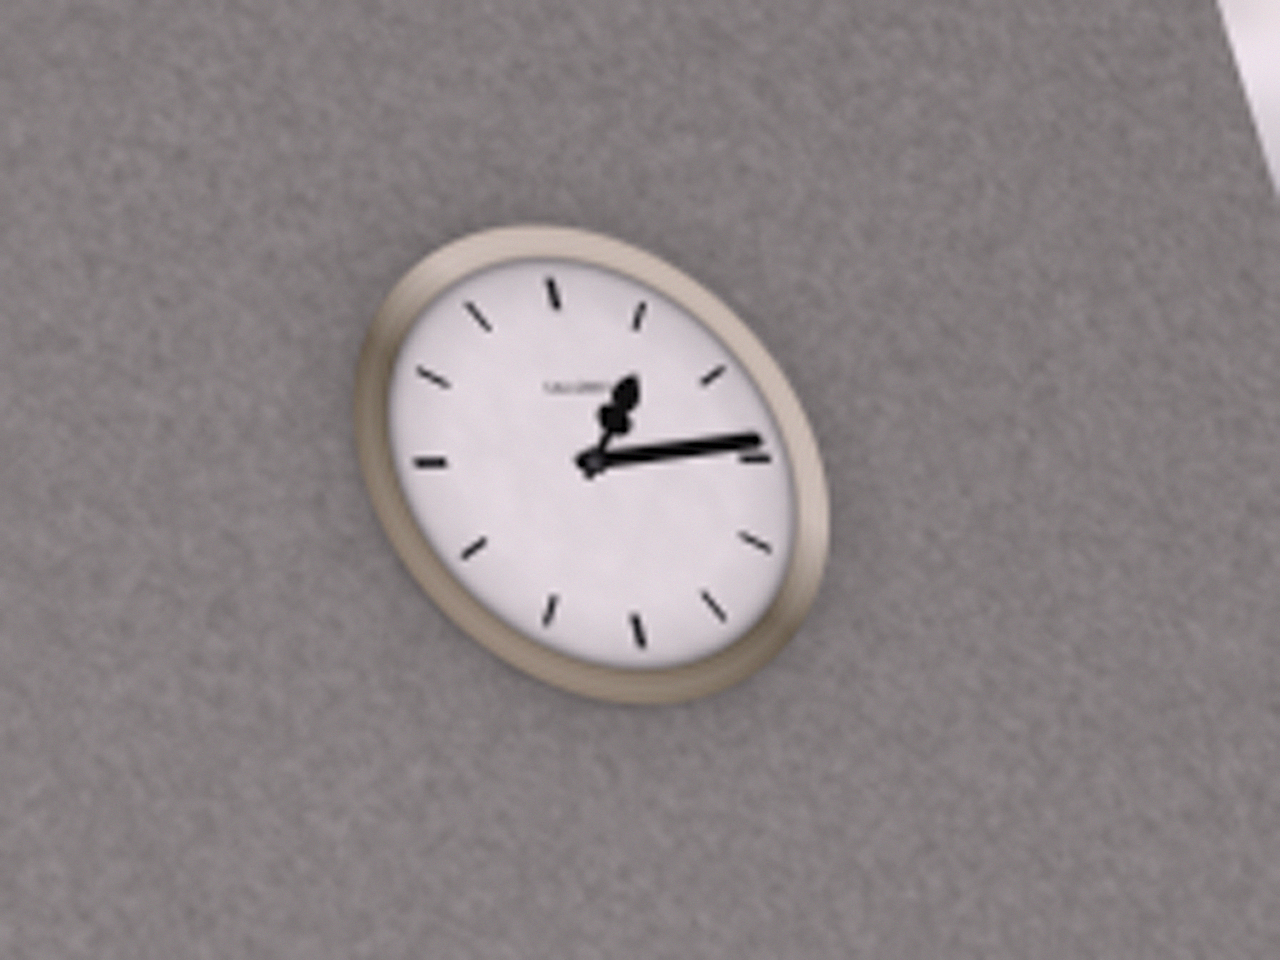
1:14
